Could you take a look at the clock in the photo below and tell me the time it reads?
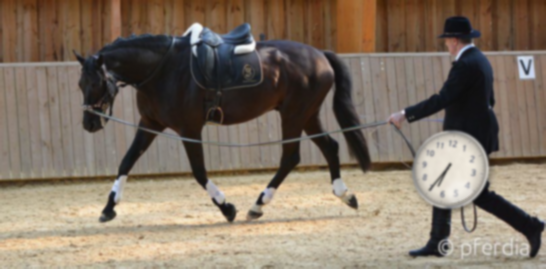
6:35
